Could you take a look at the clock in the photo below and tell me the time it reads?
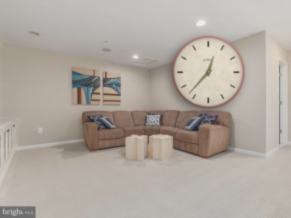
12:37
